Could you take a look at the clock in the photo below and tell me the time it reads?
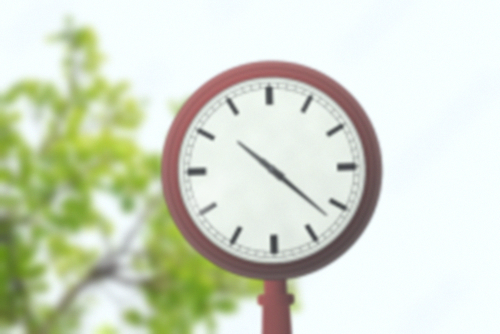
10:22
